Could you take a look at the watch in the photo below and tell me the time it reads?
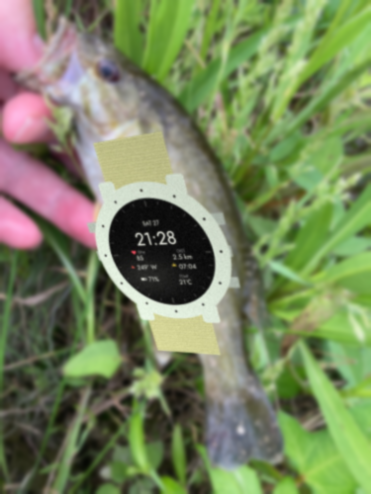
21:28
